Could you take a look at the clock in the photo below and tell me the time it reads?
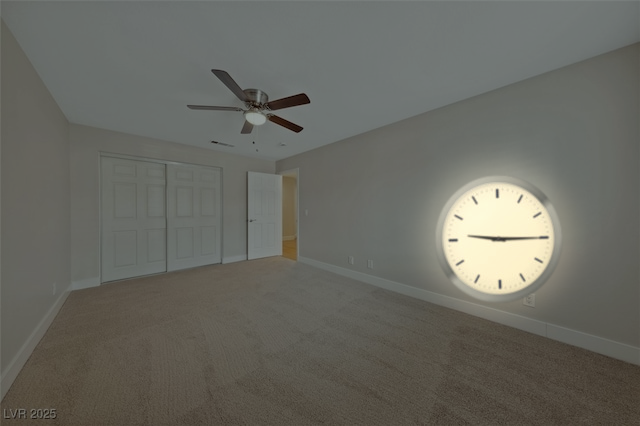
9:15
